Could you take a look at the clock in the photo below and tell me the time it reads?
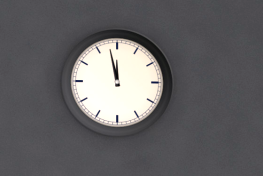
11:58
